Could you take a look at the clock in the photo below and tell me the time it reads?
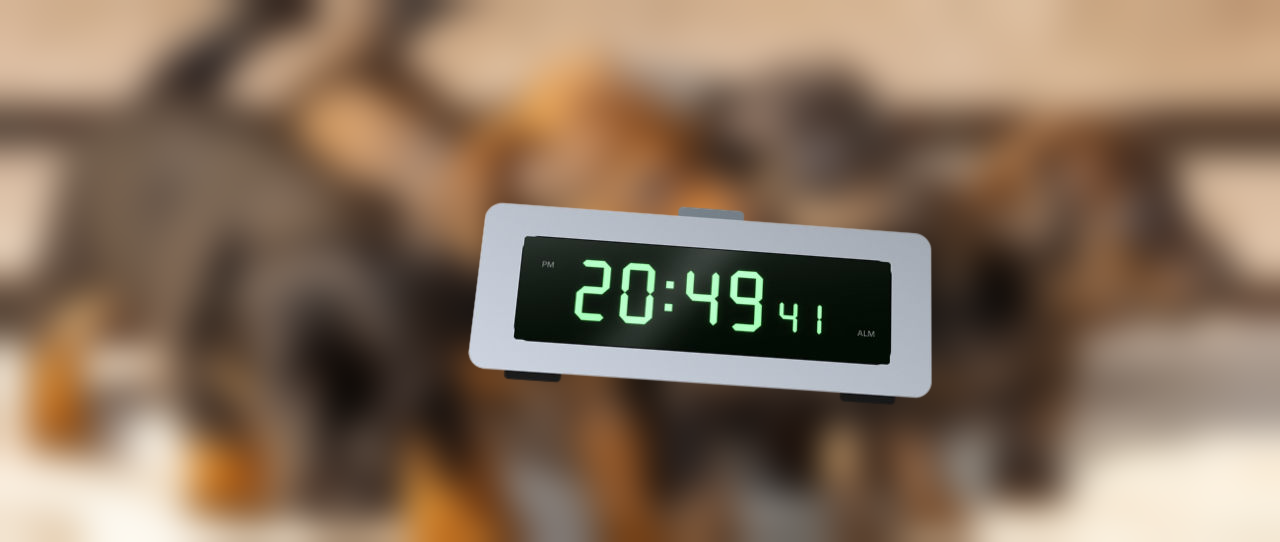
20:49:41
